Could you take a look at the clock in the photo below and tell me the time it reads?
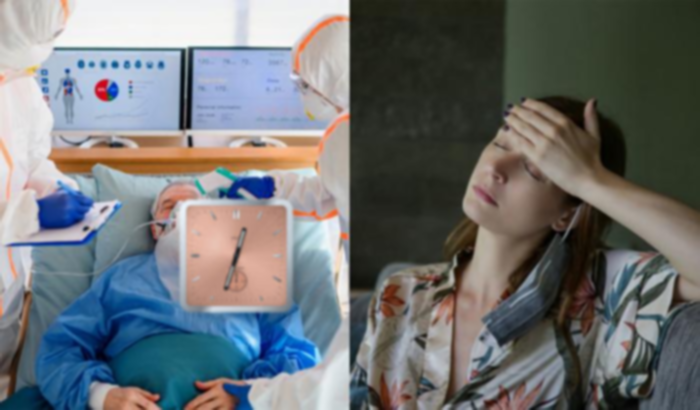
12:33
